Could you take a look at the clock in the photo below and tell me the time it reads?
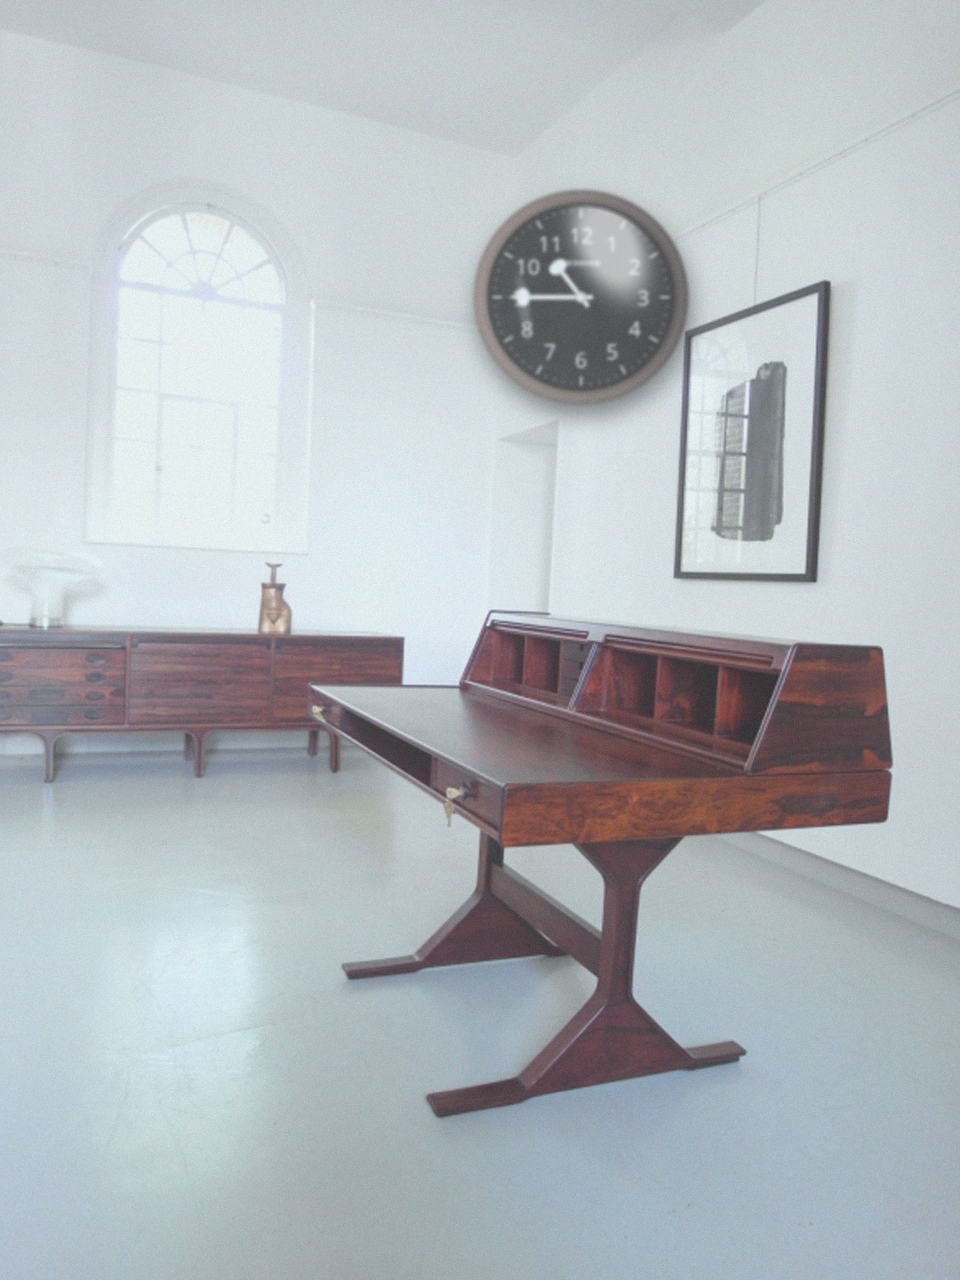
10:45
